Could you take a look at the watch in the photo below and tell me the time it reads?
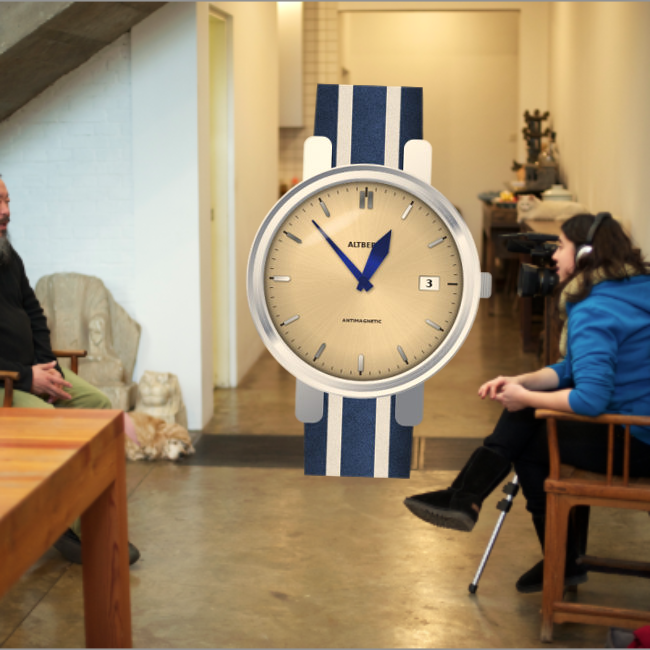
12:53
